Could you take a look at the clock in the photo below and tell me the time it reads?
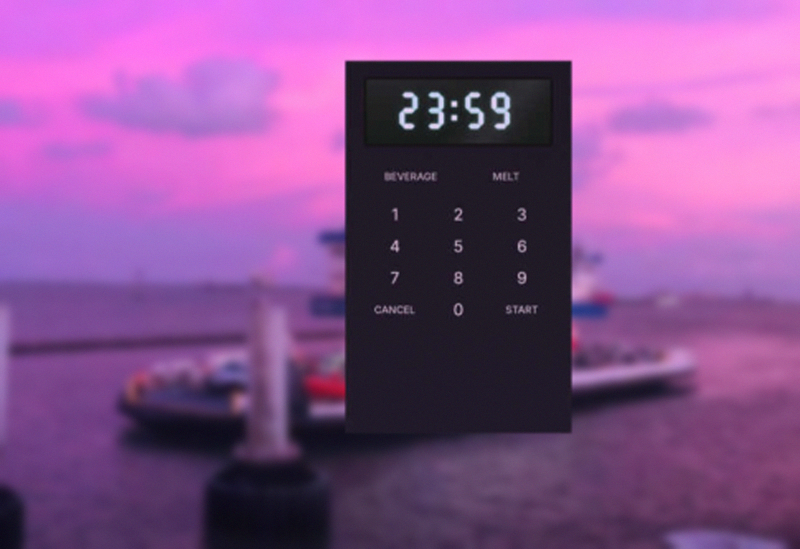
23:59
